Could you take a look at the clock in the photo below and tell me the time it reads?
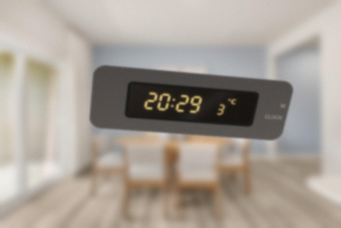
20:29
